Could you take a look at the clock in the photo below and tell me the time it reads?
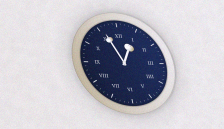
12:56
